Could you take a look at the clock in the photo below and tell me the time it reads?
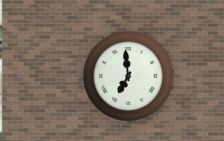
6:59
